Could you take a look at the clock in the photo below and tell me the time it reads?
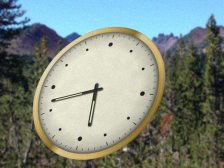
5:42
